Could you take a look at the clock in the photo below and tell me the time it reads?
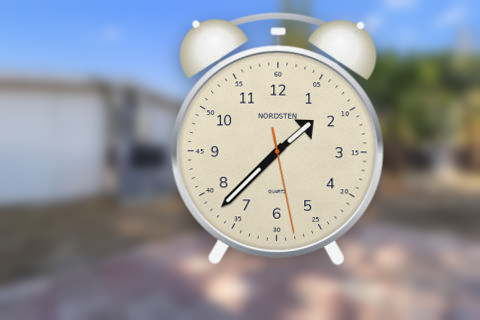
1:37:28
